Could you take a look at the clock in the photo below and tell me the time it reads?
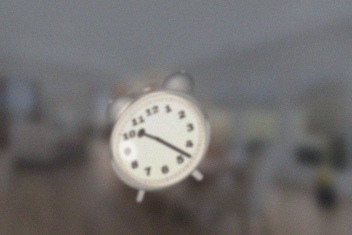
10:23
